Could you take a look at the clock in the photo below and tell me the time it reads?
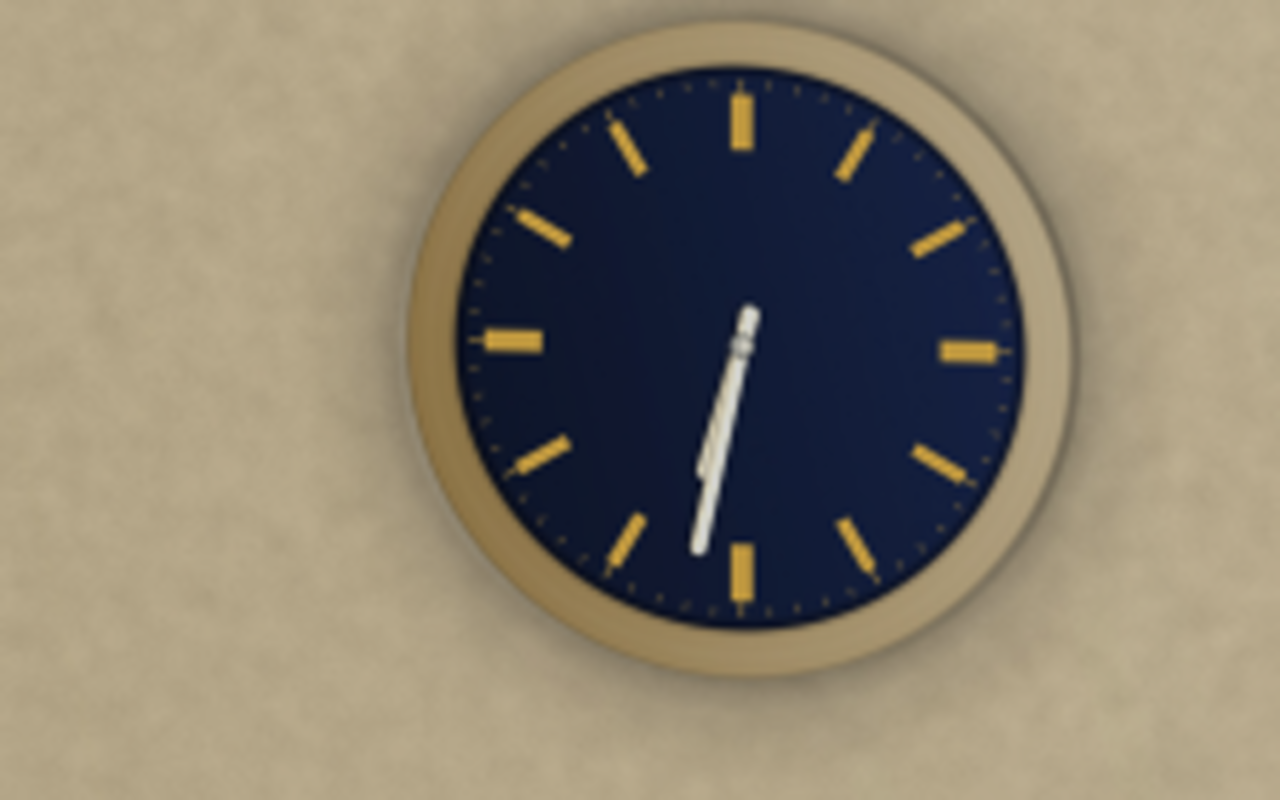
6:32
